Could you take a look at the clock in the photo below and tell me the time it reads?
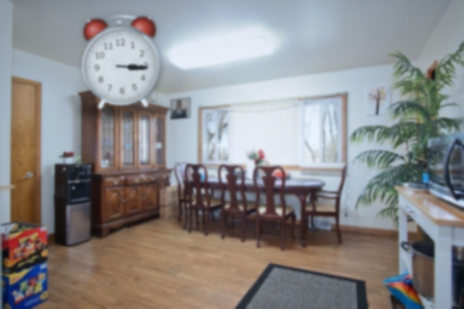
3:16
